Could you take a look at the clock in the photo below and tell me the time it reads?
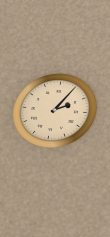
2:05
